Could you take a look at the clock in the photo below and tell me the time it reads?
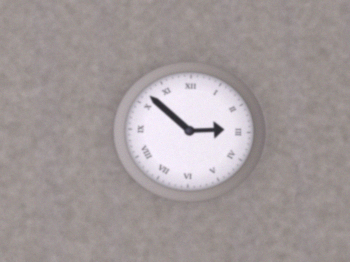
2:52
